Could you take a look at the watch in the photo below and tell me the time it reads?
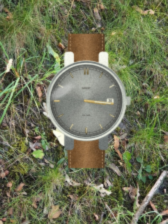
3:16
